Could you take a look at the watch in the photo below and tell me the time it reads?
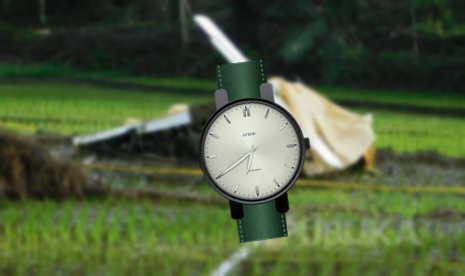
6:40
